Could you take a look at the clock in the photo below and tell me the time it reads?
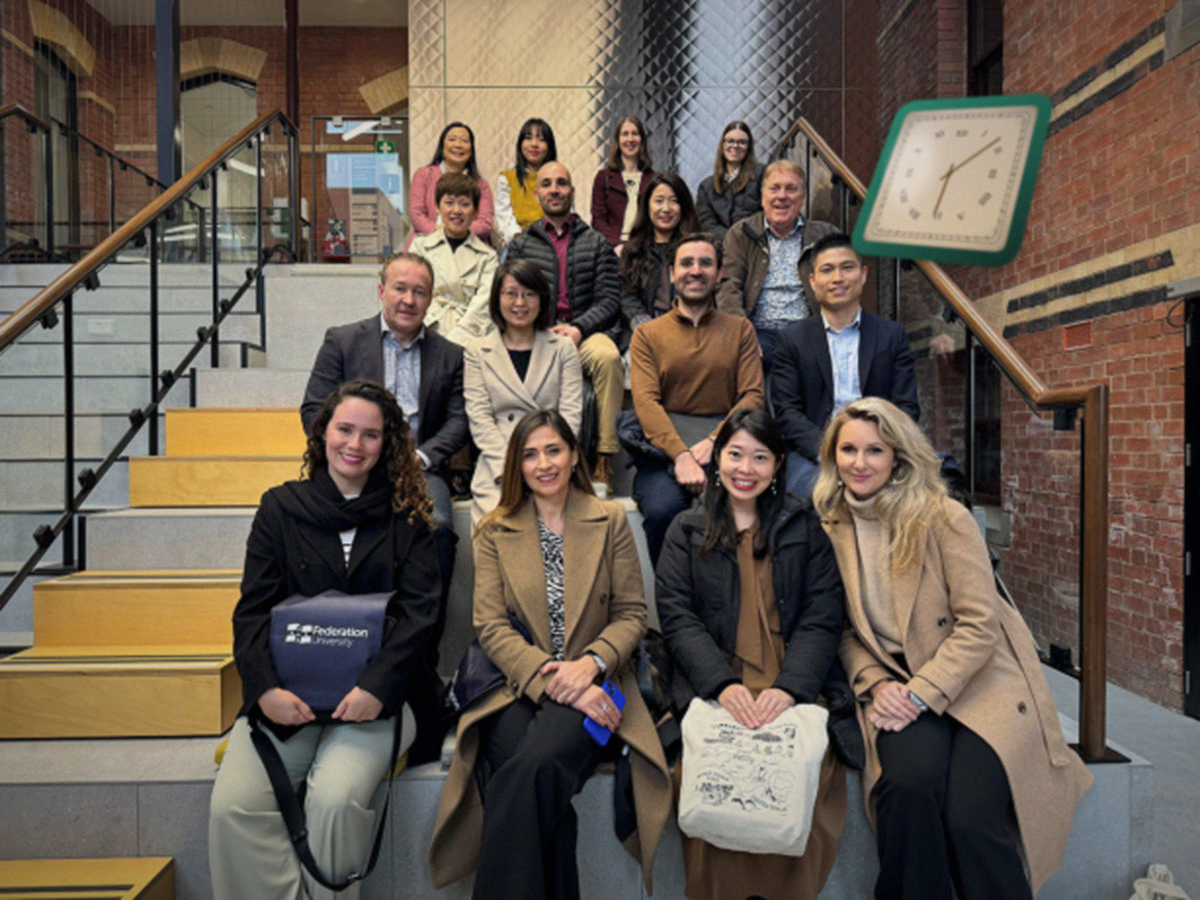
6:08
